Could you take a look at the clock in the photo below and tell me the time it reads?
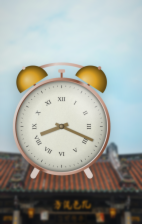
8:19
